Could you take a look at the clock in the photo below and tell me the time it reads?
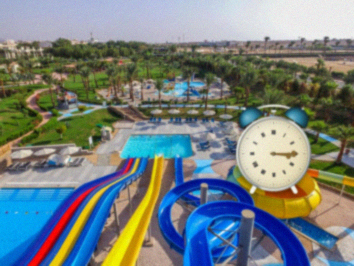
3:15
